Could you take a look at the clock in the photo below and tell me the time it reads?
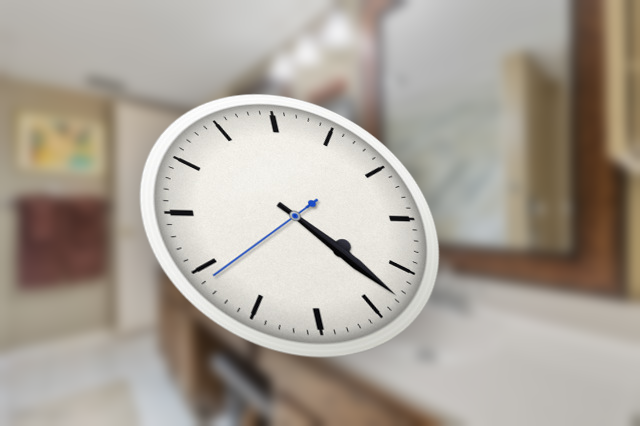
4:22:39
